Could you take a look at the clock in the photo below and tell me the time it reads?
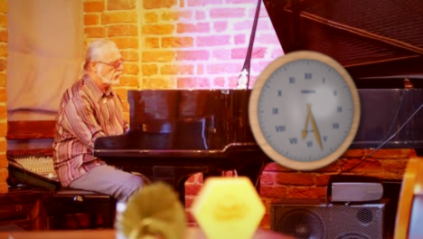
6:27
